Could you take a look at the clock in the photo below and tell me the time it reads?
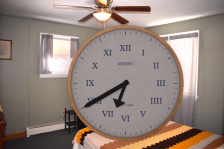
6:40
